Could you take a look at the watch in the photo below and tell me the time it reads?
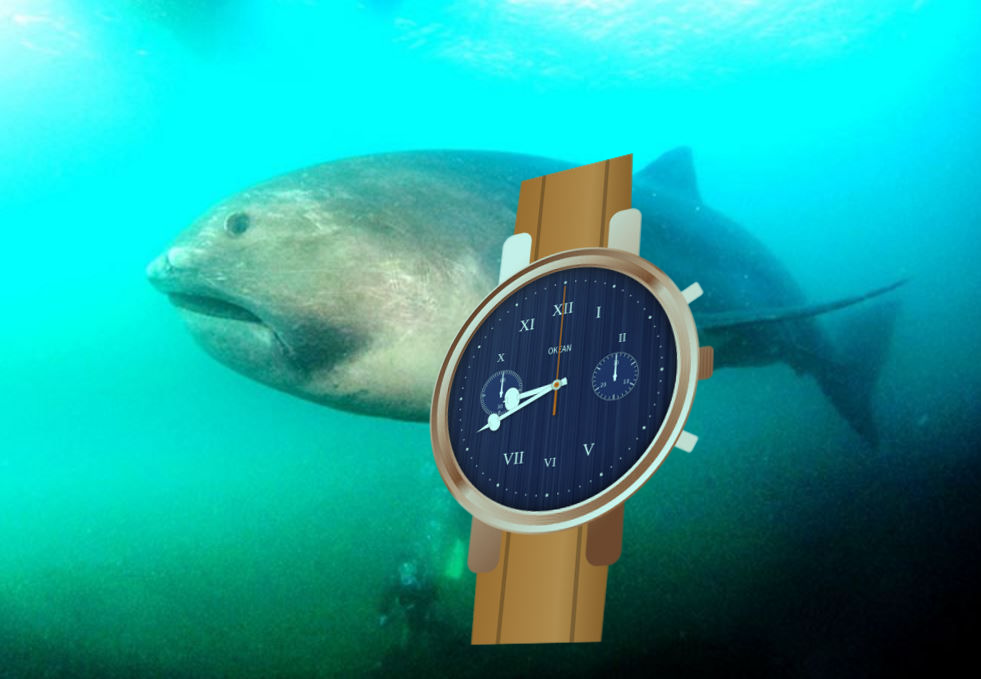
8:41
